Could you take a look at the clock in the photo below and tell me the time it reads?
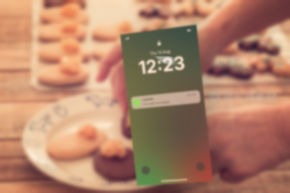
12:23
